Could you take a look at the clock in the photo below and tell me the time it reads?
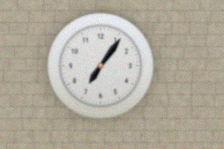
7:06
